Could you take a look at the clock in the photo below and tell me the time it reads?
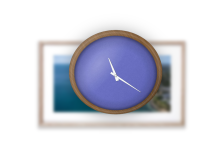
11:21
